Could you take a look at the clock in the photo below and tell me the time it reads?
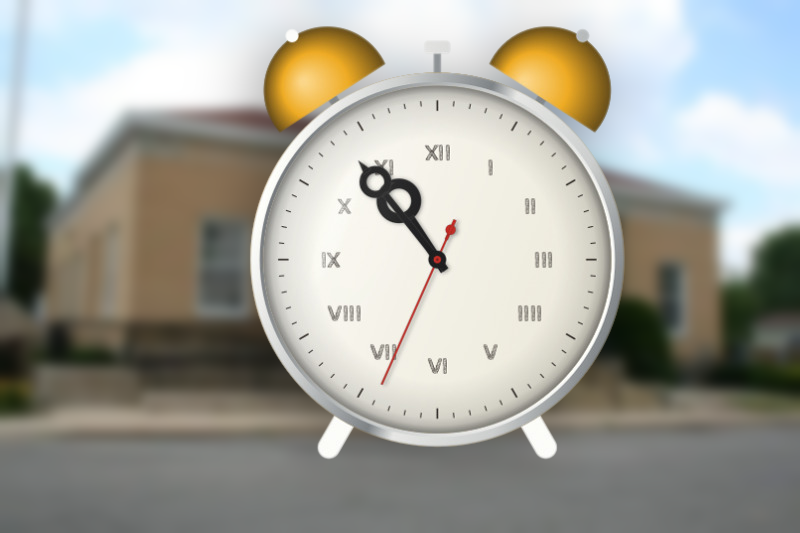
10:53:34
